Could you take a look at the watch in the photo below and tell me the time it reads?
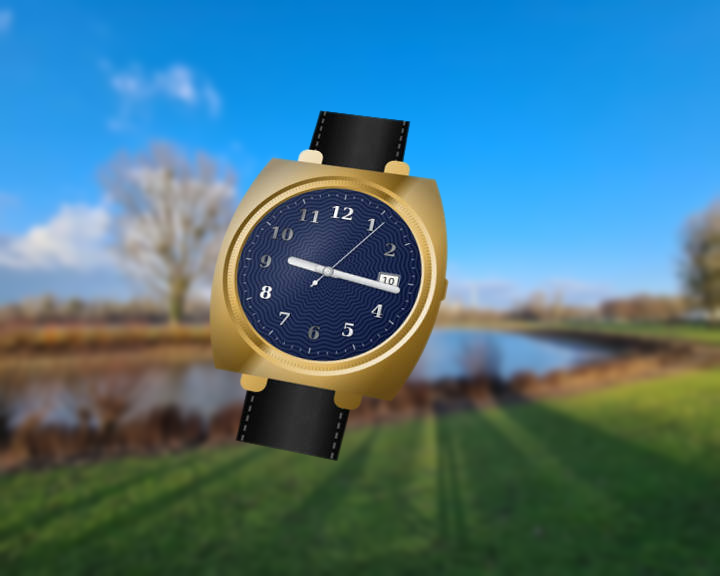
9:16:06
